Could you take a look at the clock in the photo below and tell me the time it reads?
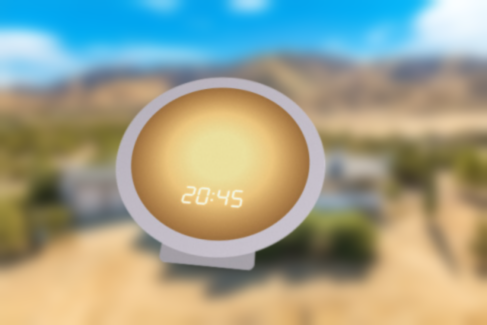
20:45
